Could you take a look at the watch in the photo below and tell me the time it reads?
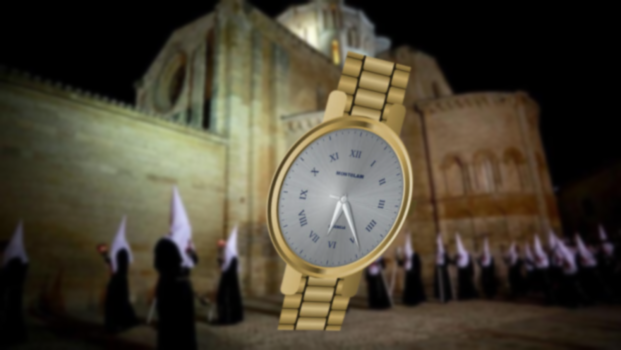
6:24:16
